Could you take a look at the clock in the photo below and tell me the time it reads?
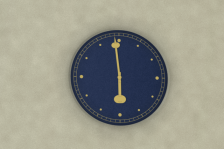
5:59
